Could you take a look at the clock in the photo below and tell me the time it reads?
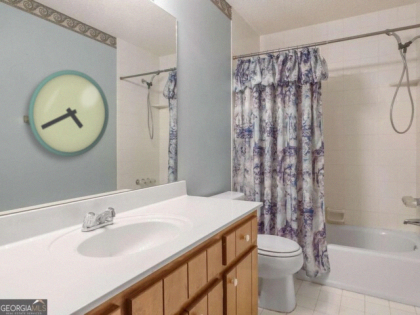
4:41
